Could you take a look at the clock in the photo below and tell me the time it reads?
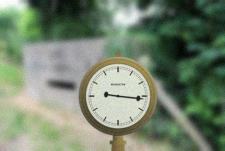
9:16
